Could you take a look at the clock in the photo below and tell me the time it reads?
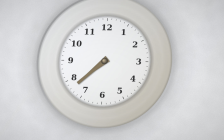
7:38
